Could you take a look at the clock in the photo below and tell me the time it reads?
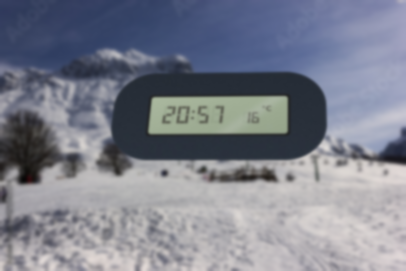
20:57
